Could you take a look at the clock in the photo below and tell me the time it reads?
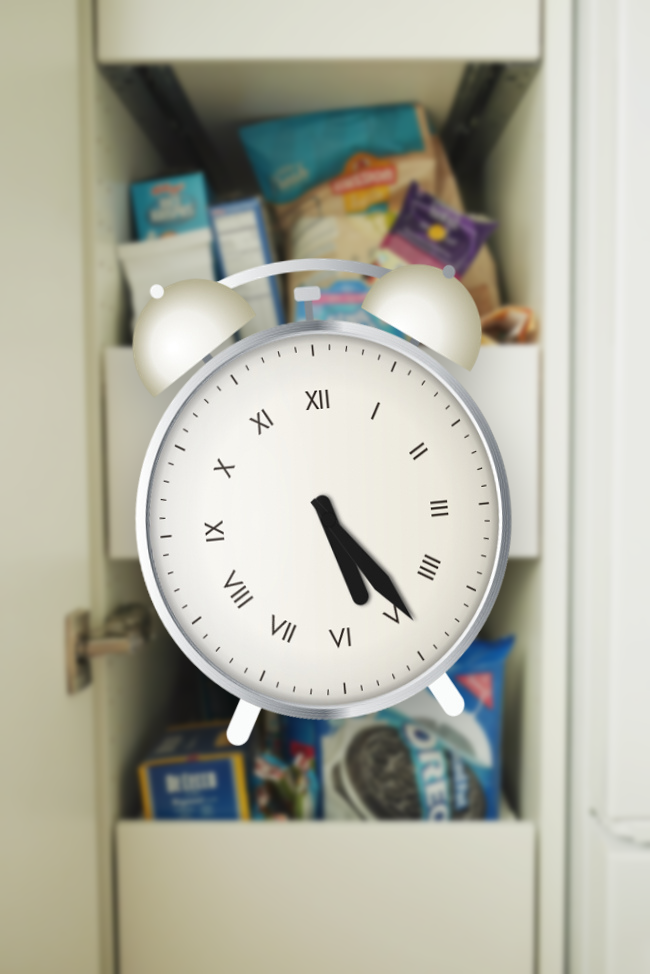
5:24
